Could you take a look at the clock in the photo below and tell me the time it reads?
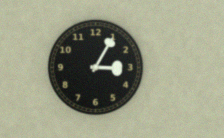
3:05
